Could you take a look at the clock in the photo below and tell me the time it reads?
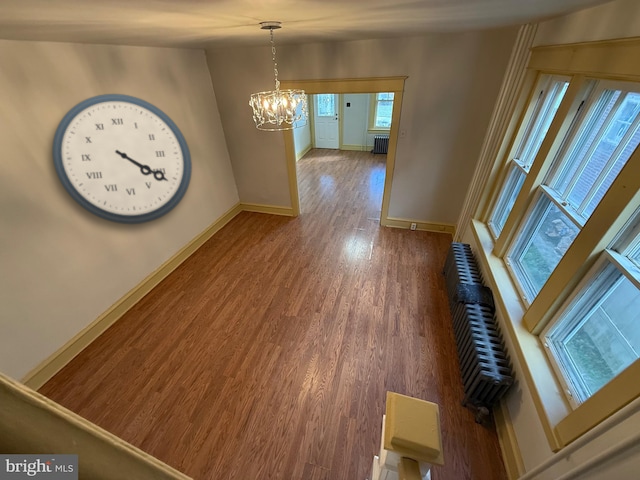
4:21
